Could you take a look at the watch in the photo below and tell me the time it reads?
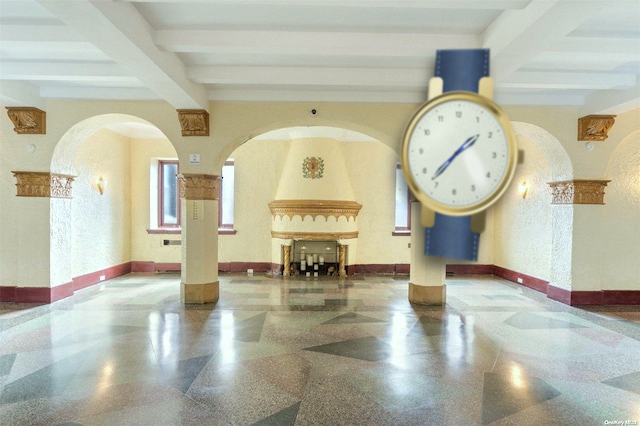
1:37
